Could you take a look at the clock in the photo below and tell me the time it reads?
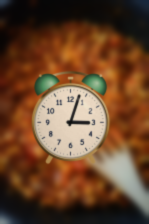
3:03
